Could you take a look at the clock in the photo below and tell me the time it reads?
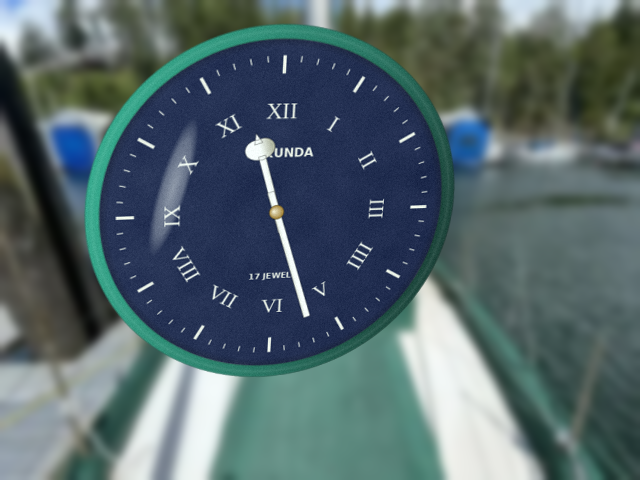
11:27
